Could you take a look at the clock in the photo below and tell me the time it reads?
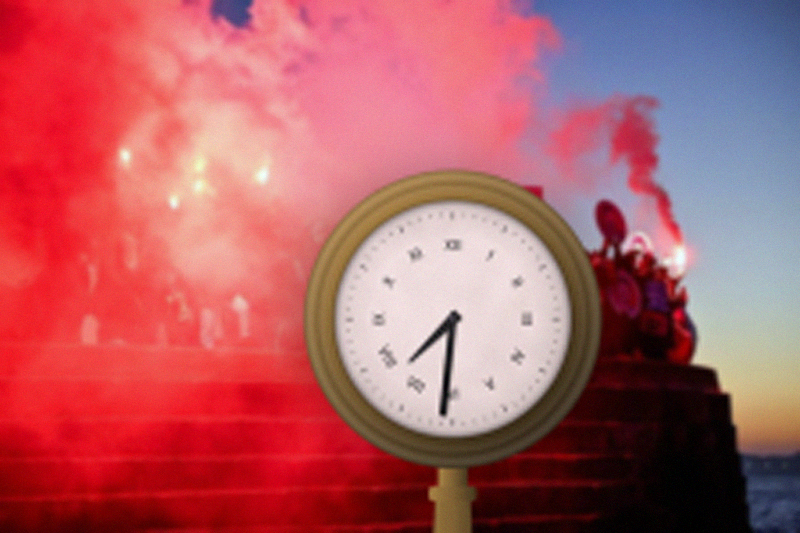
7:31
